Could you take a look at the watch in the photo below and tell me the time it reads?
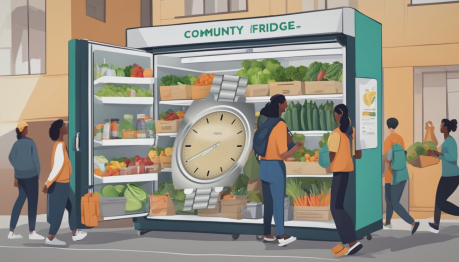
7:40
